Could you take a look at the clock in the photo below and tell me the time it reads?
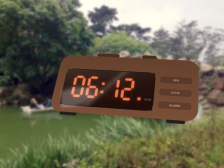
6:12
